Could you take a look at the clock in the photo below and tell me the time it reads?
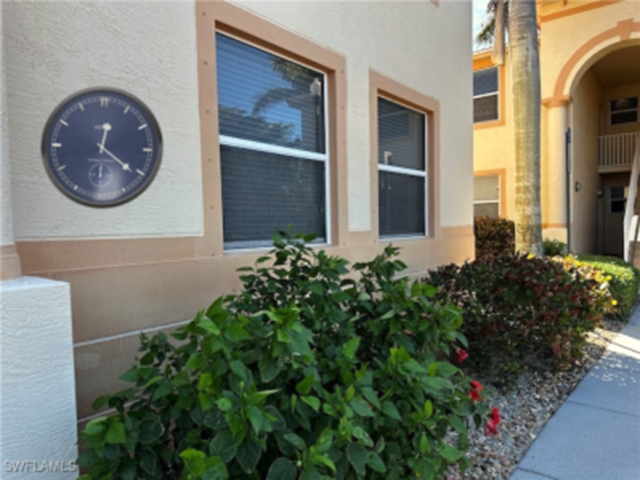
12:21
